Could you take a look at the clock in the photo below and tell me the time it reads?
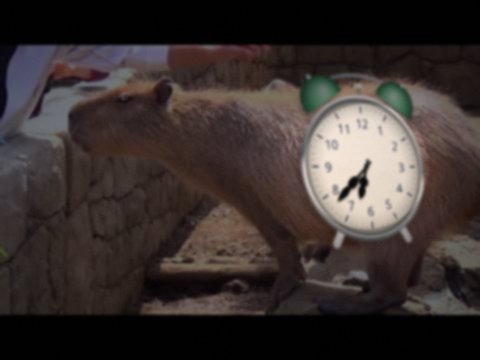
6:38
